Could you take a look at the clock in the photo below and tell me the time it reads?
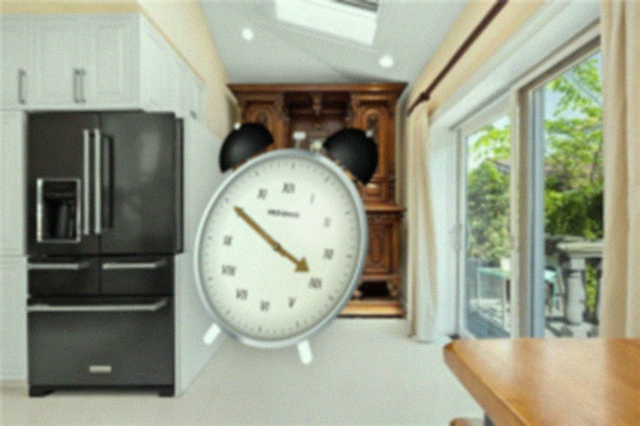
3:50
